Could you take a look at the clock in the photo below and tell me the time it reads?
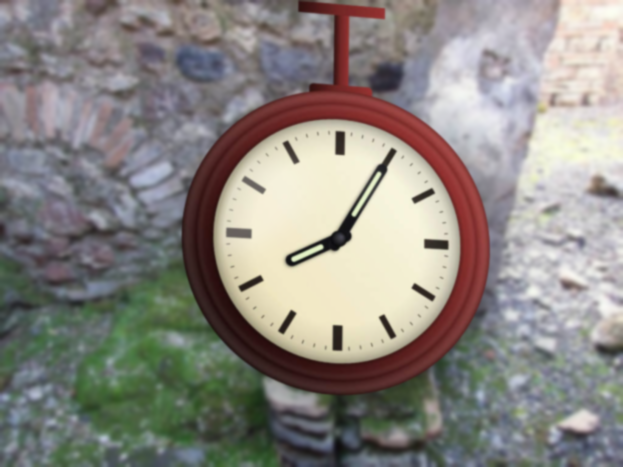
8:05
